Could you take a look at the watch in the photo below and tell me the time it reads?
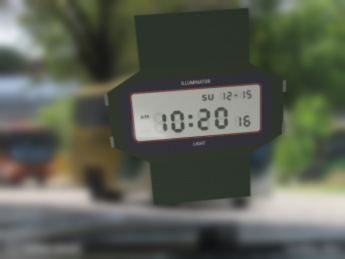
10:20:16
